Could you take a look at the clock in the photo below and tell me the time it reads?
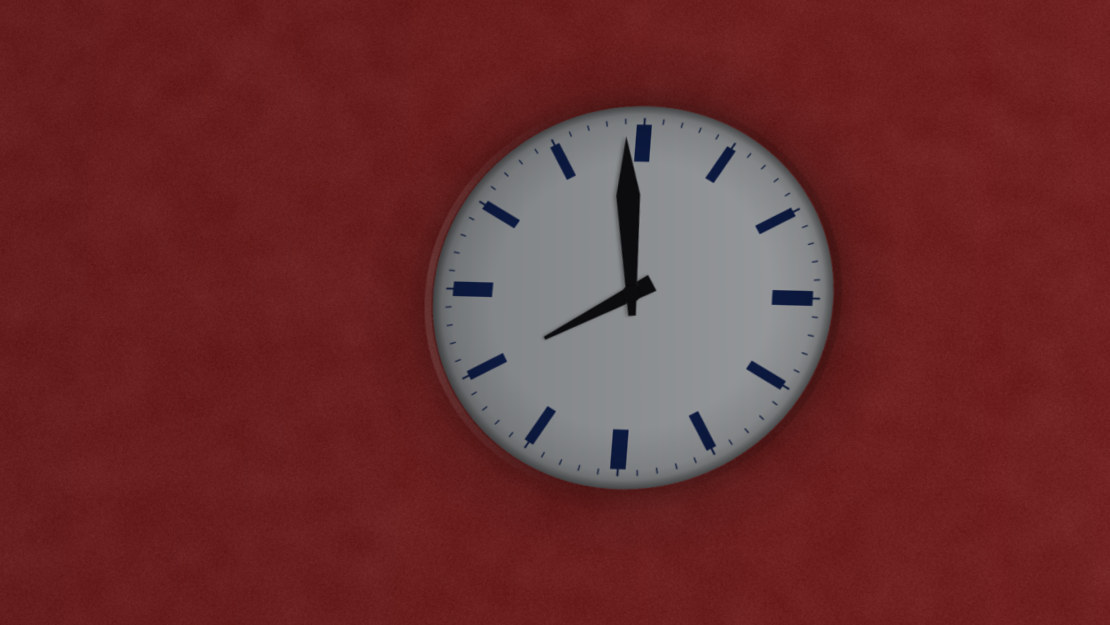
7:59
